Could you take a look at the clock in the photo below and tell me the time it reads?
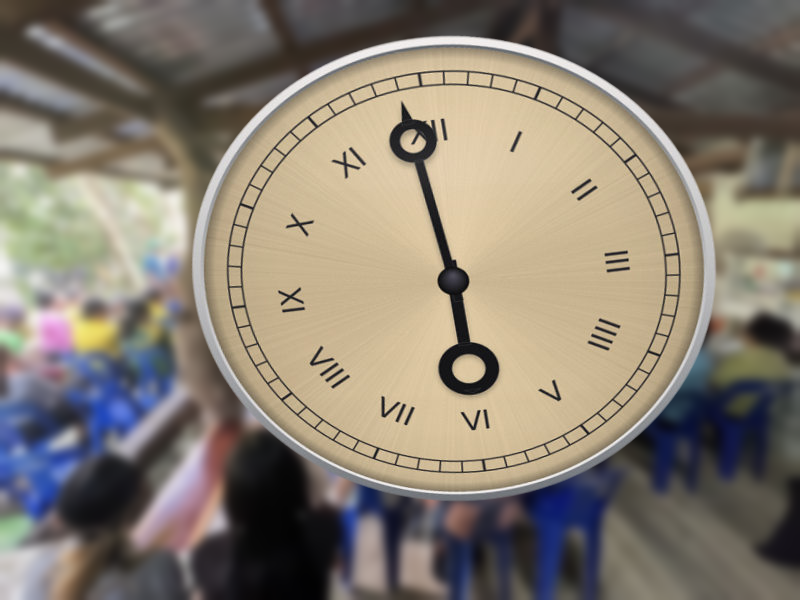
5:59
